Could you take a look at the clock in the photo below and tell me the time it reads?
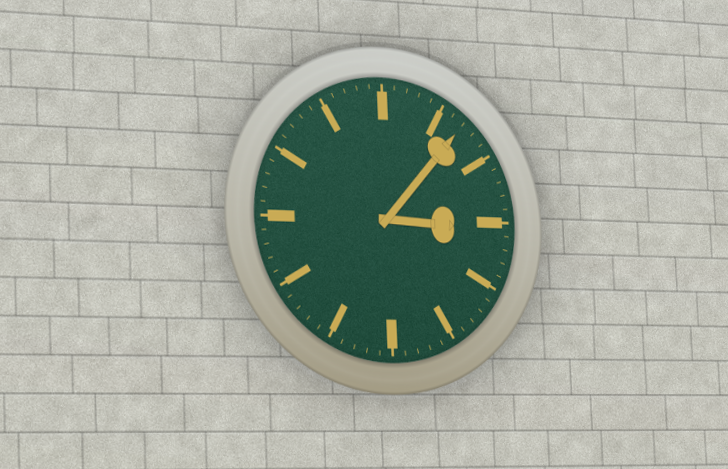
3:07
